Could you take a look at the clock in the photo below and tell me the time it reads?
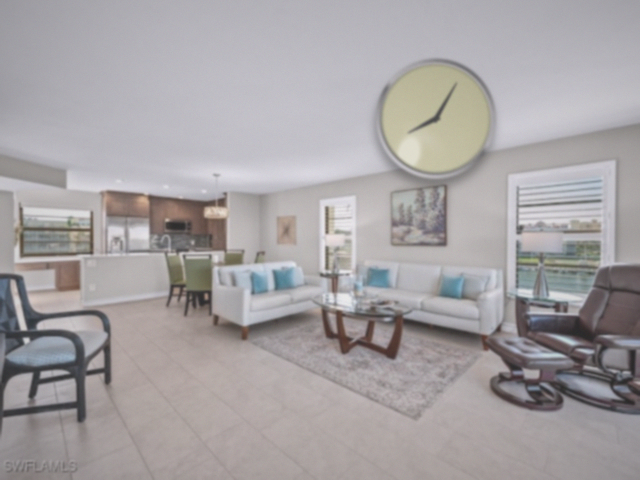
8:05
